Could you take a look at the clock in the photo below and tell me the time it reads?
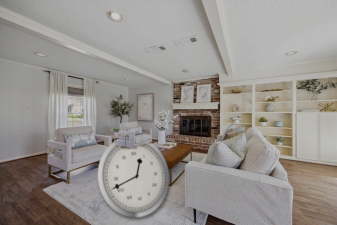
12:42
